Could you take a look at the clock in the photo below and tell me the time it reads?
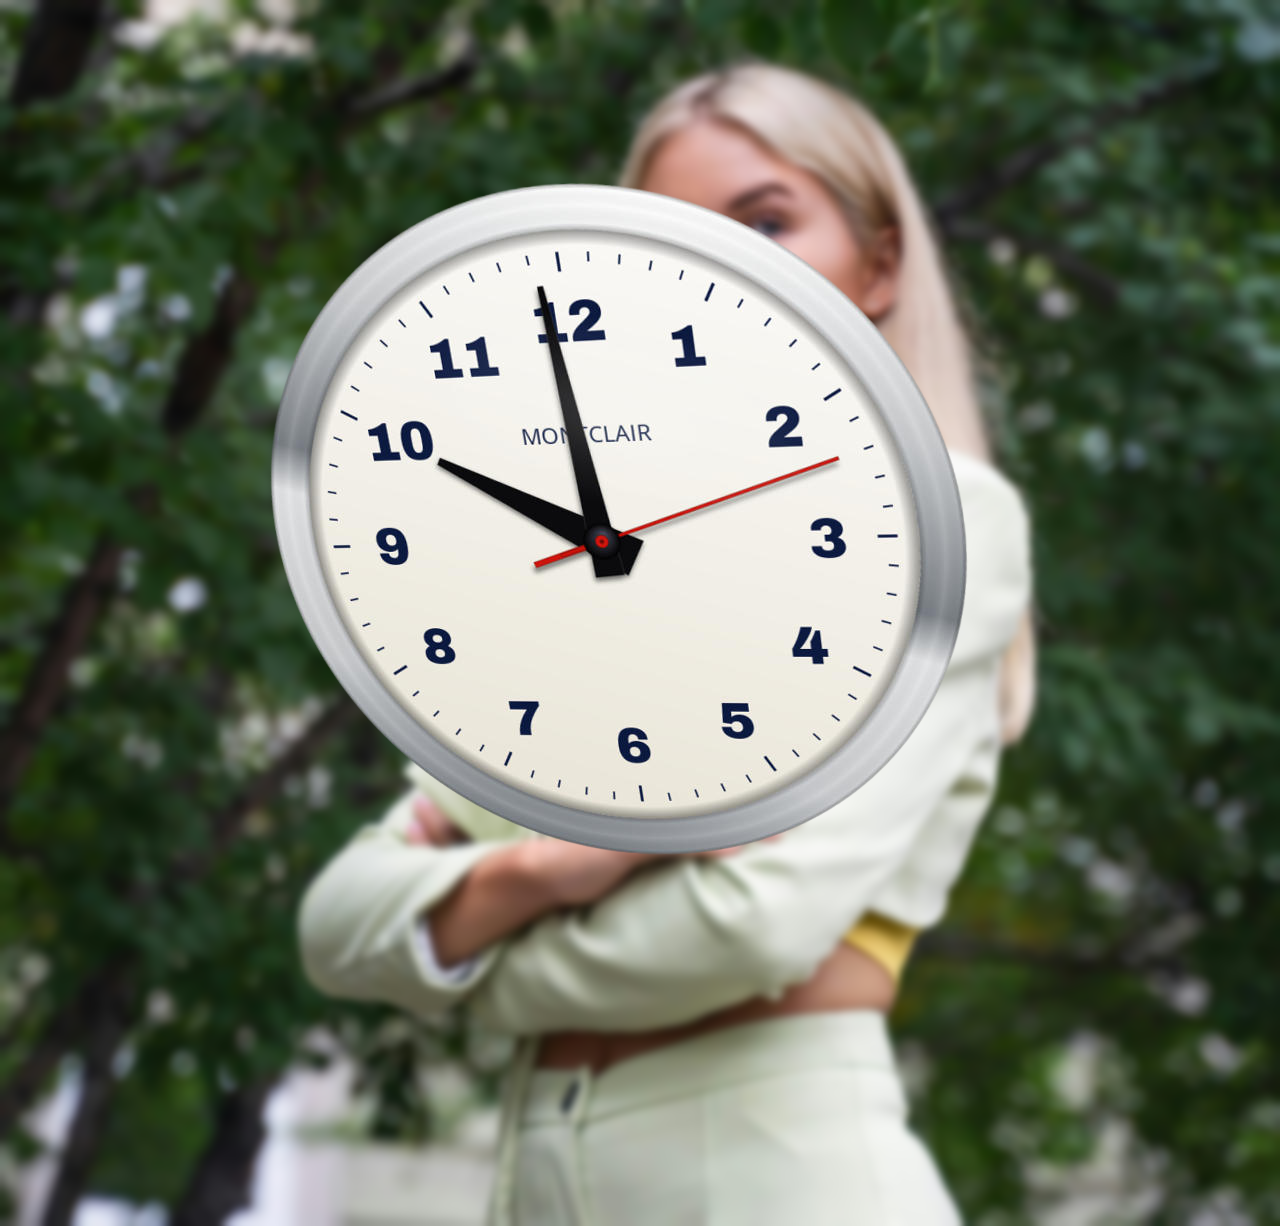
9:59:12
